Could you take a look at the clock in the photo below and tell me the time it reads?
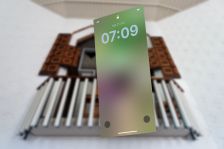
7:09
